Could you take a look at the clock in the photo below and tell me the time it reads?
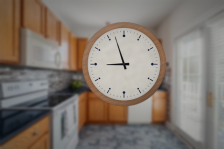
8:57
